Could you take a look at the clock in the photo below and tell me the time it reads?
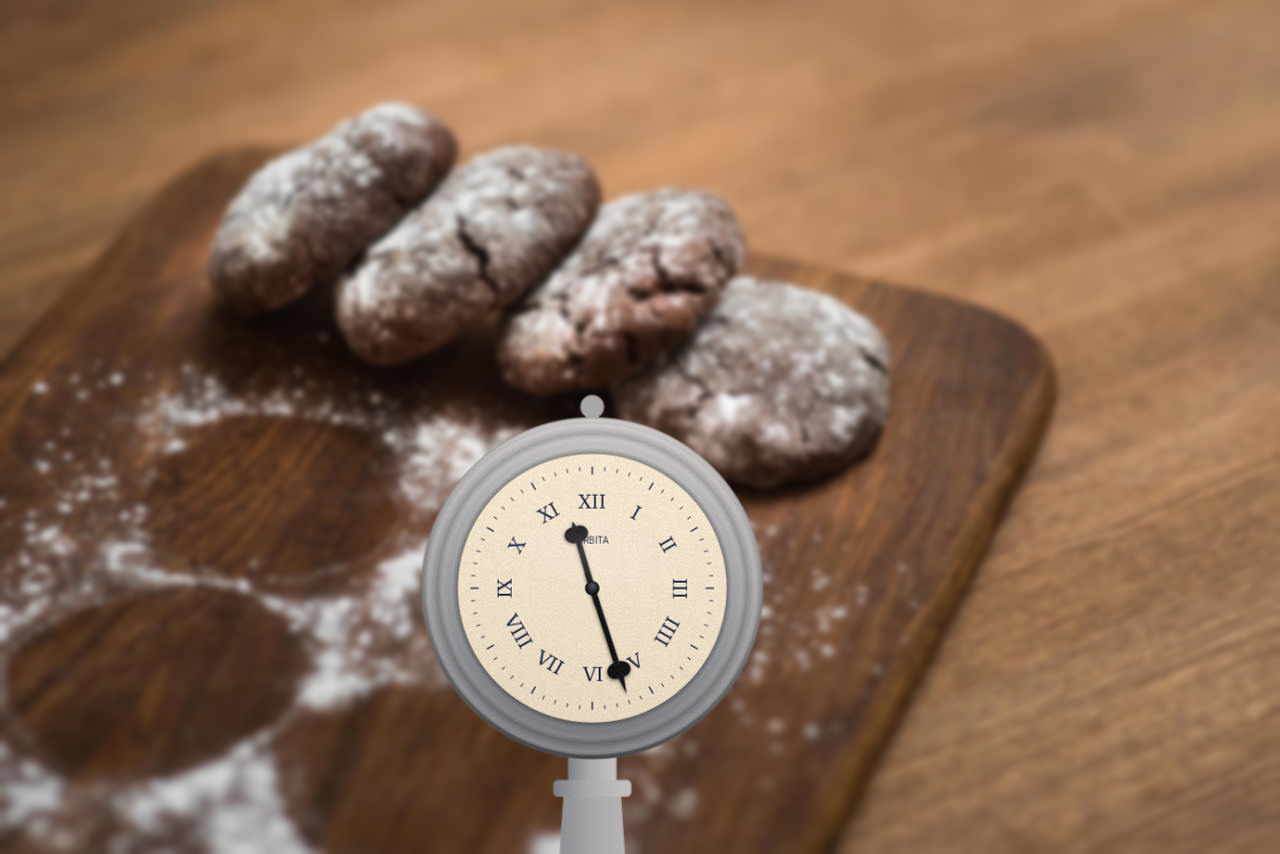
11:27
